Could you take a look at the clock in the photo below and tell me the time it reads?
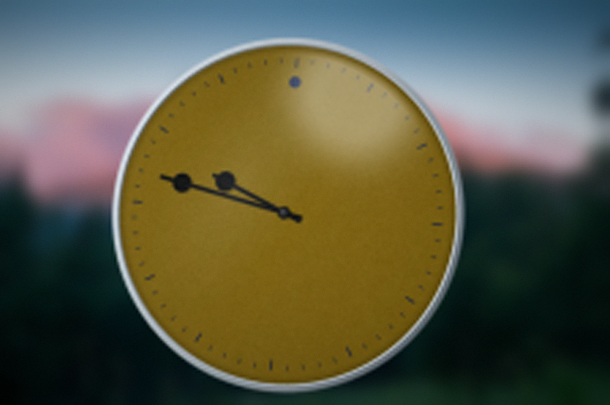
9:47
